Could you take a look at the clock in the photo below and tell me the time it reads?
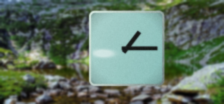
1:15
